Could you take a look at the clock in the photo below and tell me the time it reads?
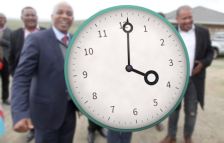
4:01
